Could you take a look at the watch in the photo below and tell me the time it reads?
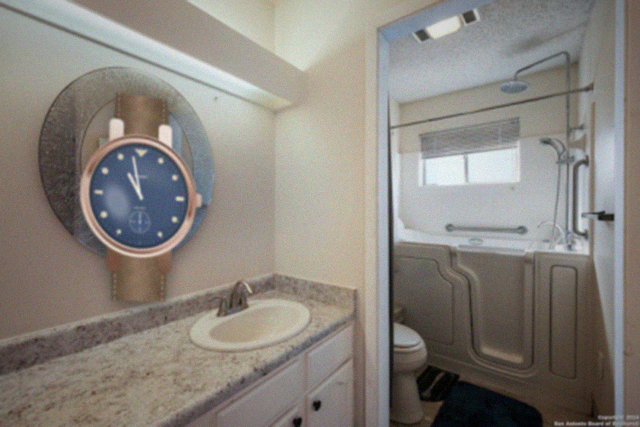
10:58
